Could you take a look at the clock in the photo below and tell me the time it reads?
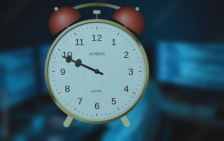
9:49
